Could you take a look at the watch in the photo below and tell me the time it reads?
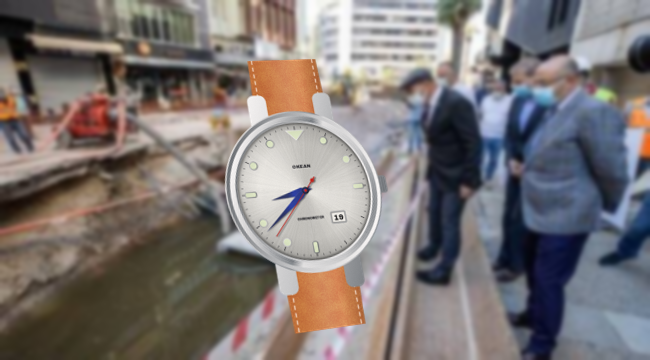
8:38:37
